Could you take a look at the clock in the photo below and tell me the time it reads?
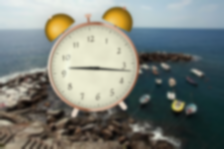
9:17
